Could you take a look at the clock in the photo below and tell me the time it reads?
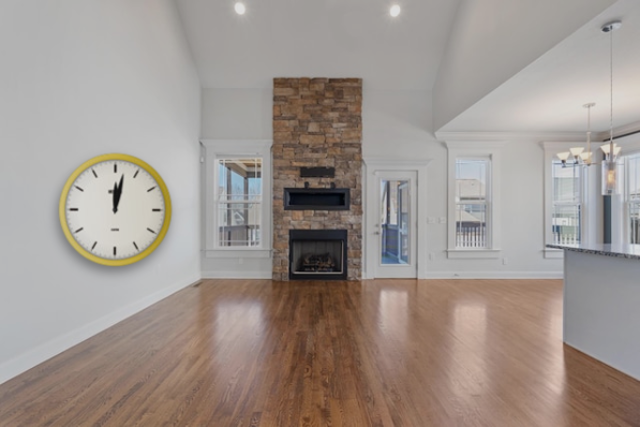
12:02
